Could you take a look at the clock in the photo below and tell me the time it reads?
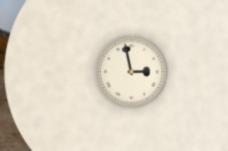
2:58
